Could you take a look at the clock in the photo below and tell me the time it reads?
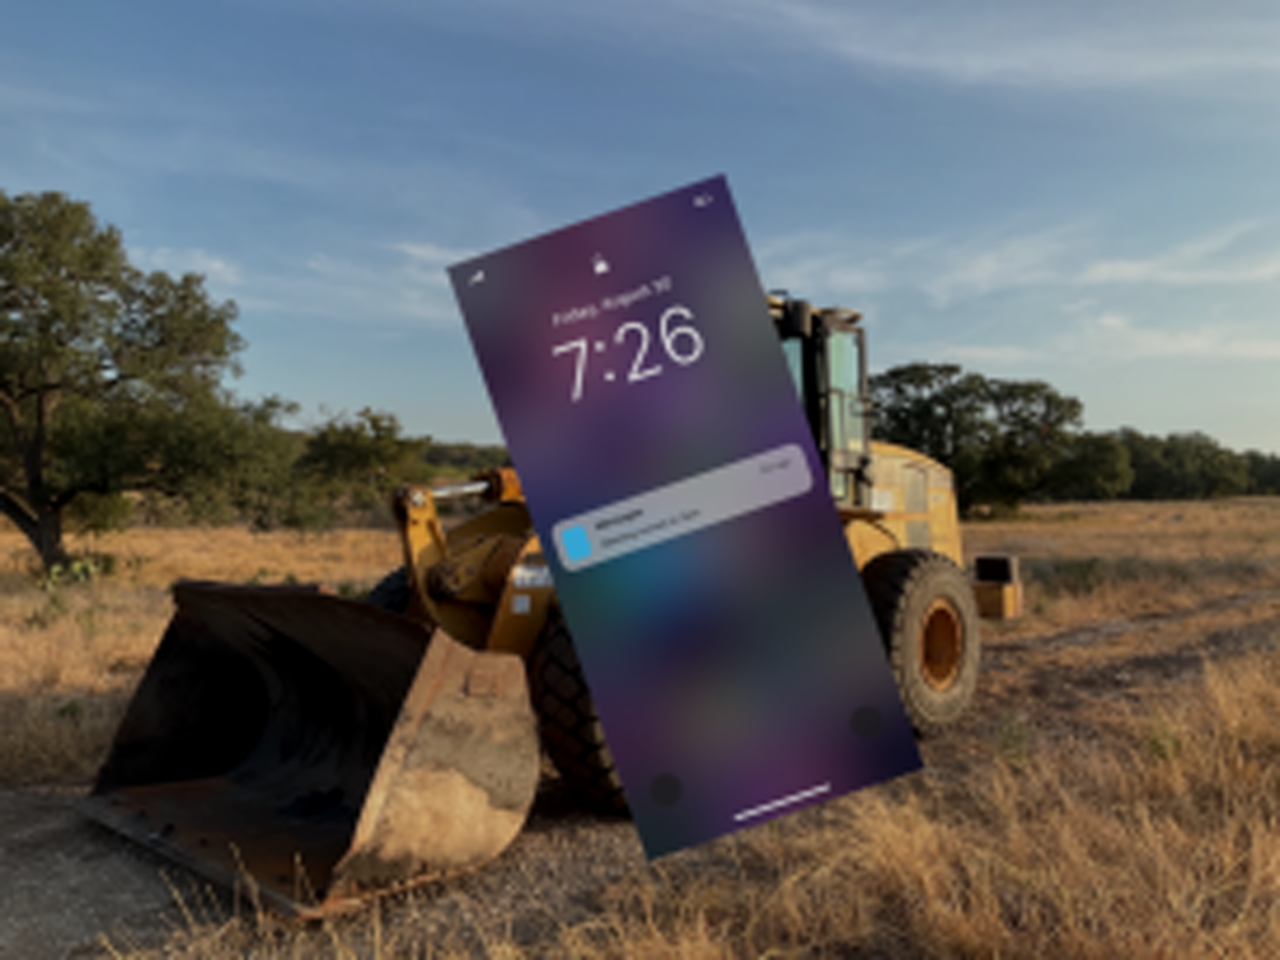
7:26
